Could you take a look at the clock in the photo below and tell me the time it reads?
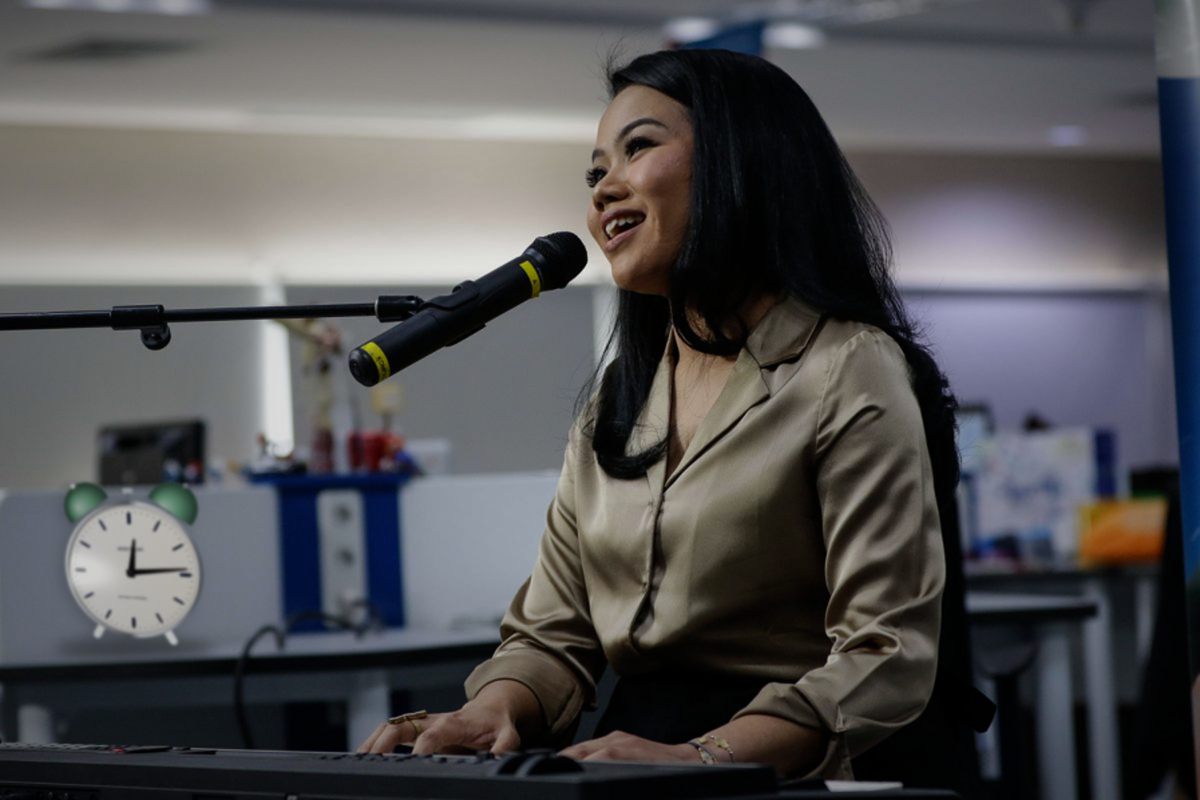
12:14
